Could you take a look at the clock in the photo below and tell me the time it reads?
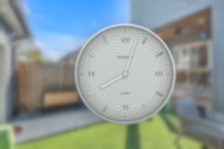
8:03
